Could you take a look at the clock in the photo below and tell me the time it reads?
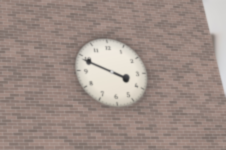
3:49
